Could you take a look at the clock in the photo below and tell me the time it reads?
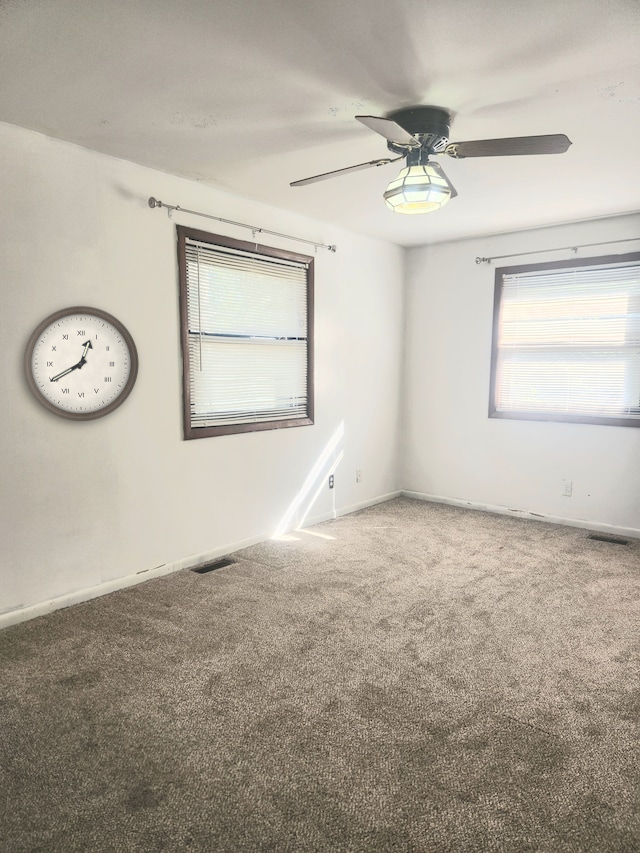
12:40
